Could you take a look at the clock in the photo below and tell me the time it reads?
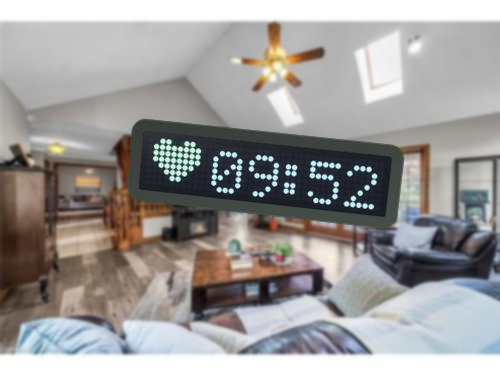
9:52
